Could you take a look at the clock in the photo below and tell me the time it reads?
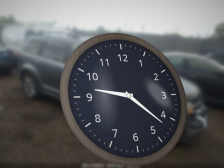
9:22
